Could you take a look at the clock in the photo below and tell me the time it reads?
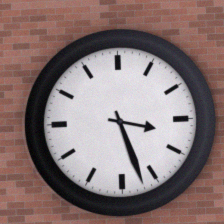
3:27
